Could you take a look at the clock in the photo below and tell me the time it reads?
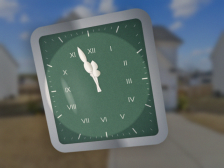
11:57
